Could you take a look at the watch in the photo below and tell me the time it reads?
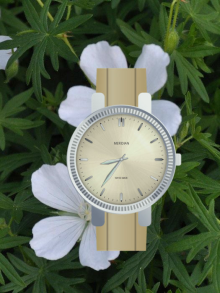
8:36
